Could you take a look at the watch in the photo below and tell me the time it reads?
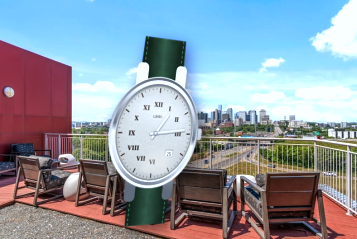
1:14
